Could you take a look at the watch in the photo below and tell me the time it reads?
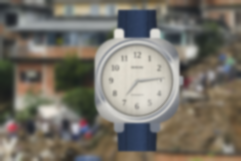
7:14
